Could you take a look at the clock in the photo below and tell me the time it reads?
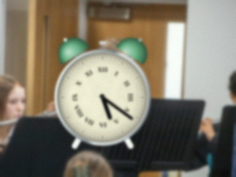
5:21
